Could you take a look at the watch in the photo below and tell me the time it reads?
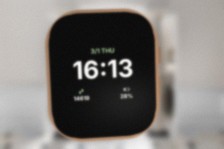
16:13
